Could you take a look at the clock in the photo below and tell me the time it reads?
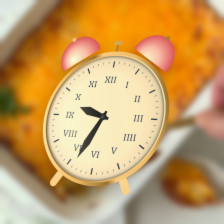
9:34
